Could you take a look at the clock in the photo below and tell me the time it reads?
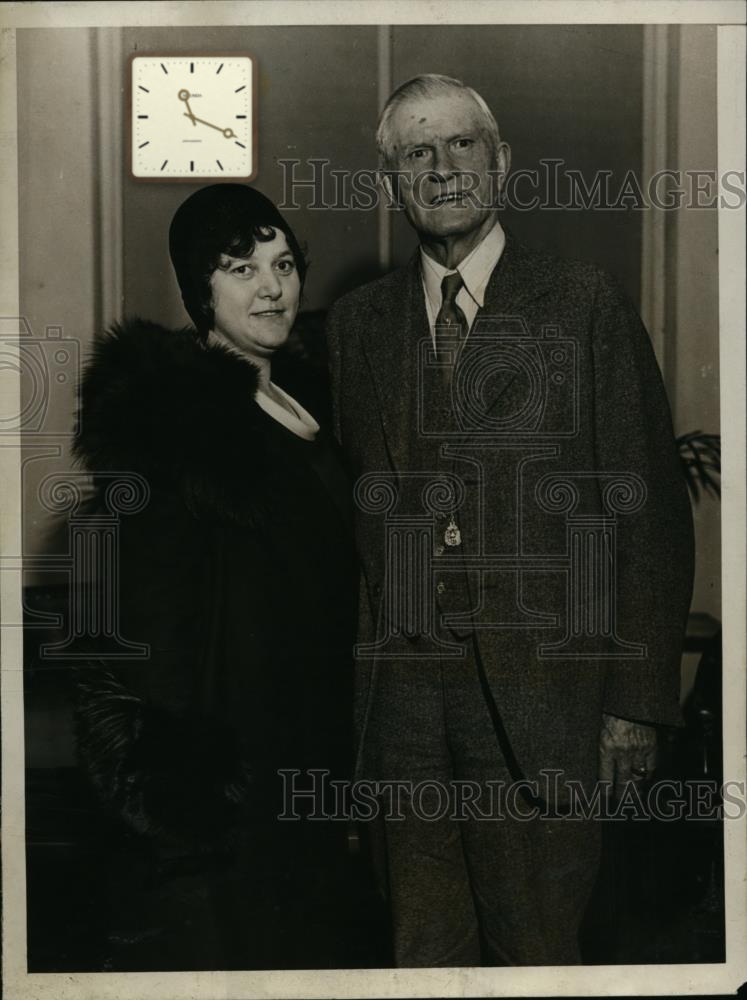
11:19
